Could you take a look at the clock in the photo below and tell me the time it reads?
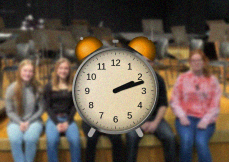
2:12
